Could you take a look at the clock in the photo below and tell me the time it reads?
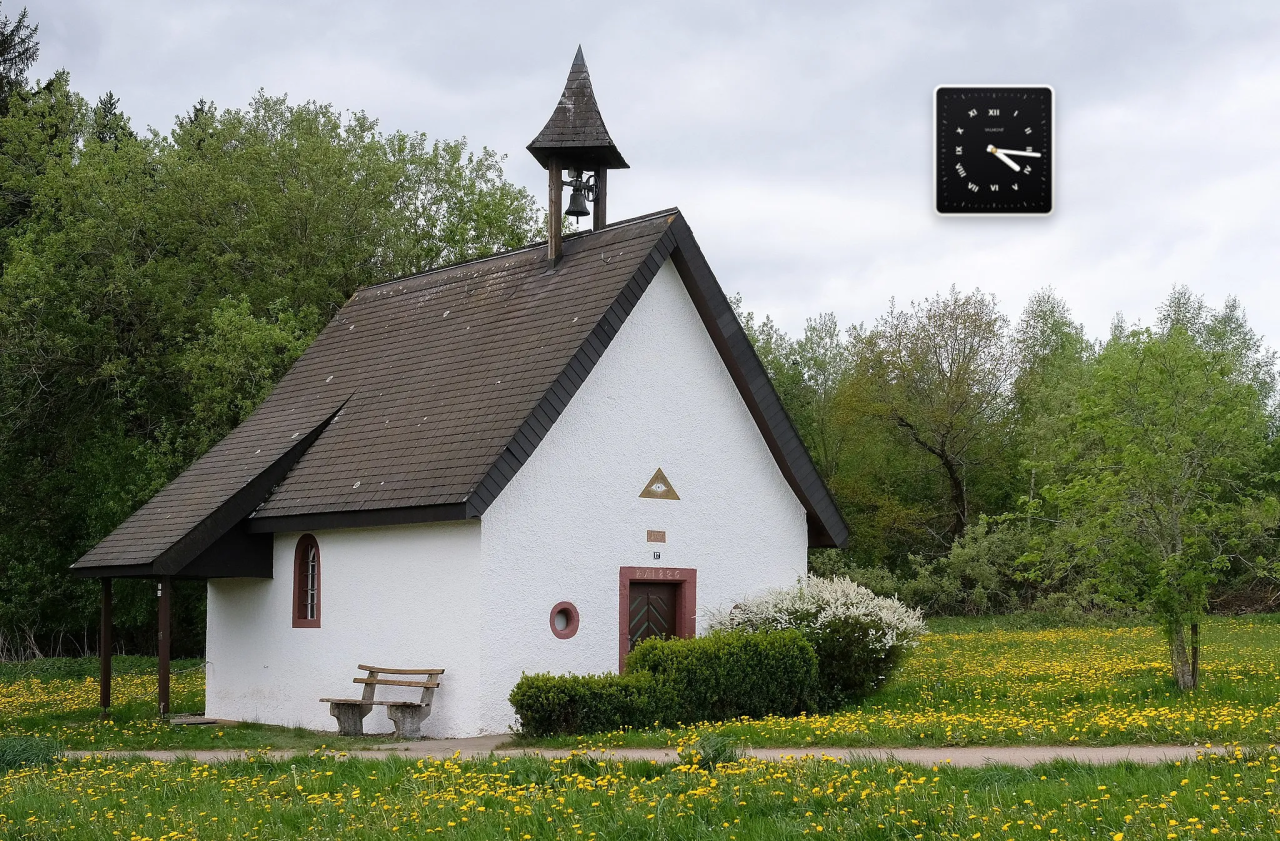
4:16
